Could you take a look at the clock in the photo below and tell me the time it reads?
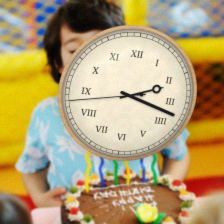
2:17:43
